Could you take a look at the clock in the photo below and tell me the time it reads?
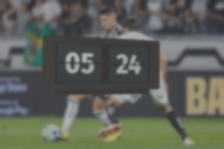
5:24
